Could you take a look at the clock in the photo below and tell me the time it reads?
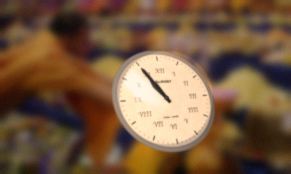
10:55
